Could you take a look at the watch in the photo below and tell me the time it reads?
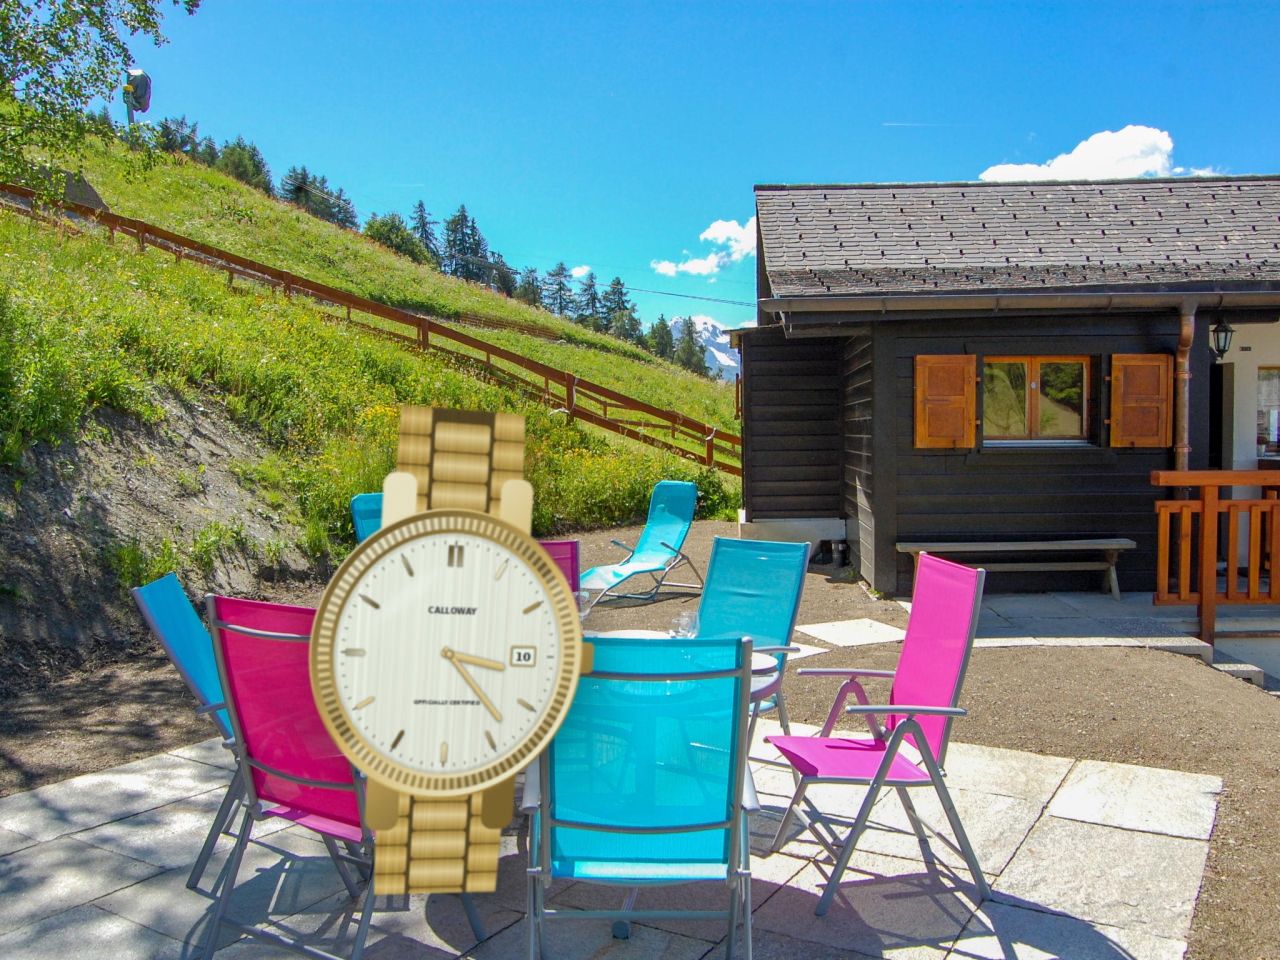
3:23
